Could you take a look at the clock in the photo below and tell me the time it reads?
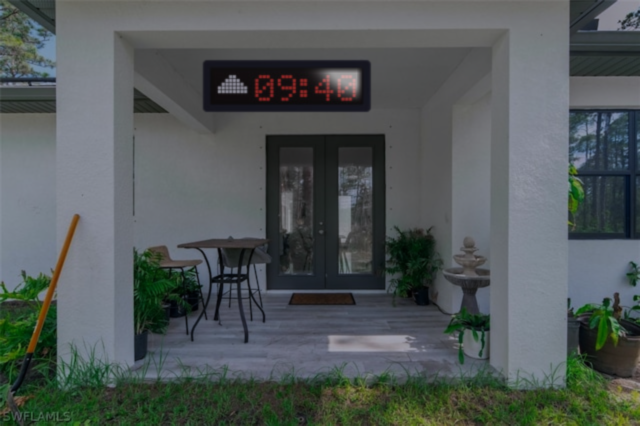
9:40
